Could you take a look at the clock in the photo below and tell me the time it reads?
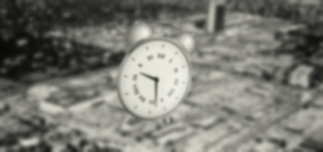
9:28
